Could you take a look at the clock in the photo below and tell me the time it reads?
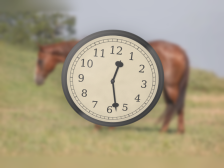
12:28
